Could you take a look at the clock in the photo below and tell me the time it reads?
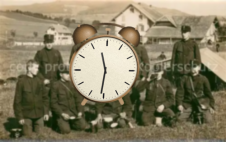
11:31
